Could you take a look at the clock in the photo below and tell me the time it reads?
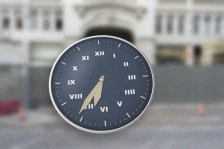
6:36
